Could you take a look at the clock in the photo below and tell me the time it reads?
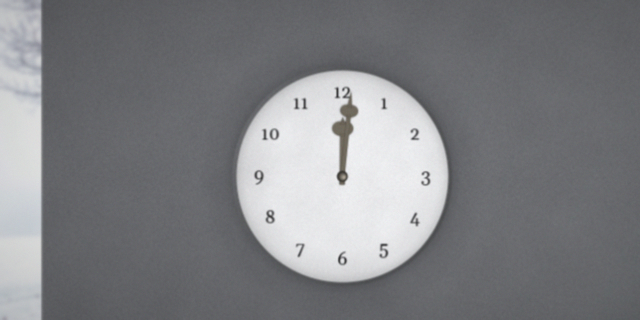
12:01
